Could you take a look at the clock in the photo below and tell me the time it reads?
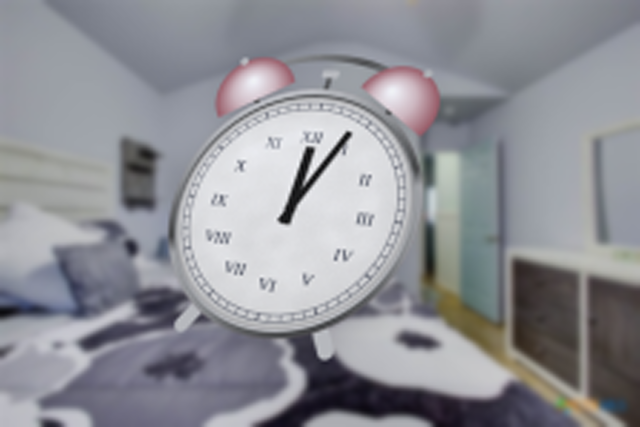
12:04
